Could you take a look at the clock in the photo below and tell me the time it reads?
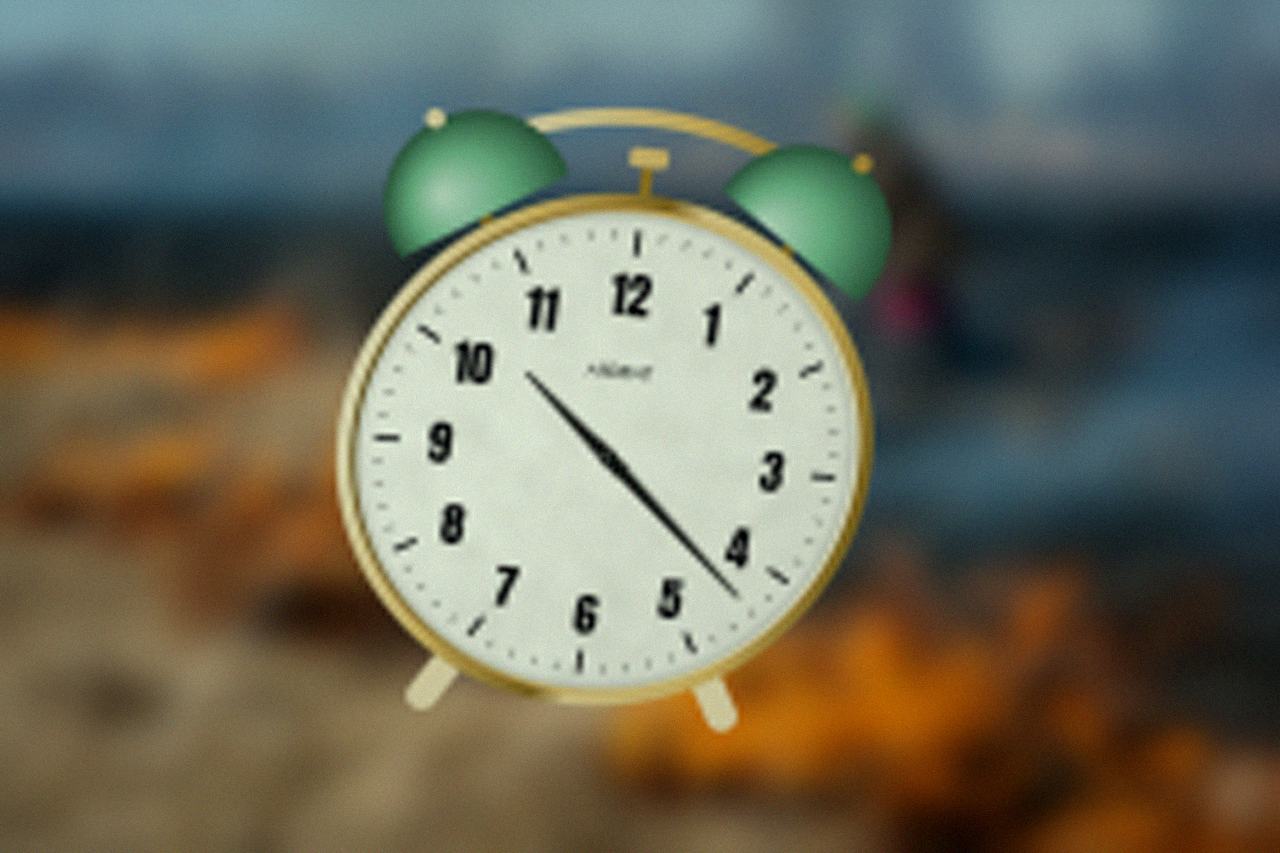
10:22
